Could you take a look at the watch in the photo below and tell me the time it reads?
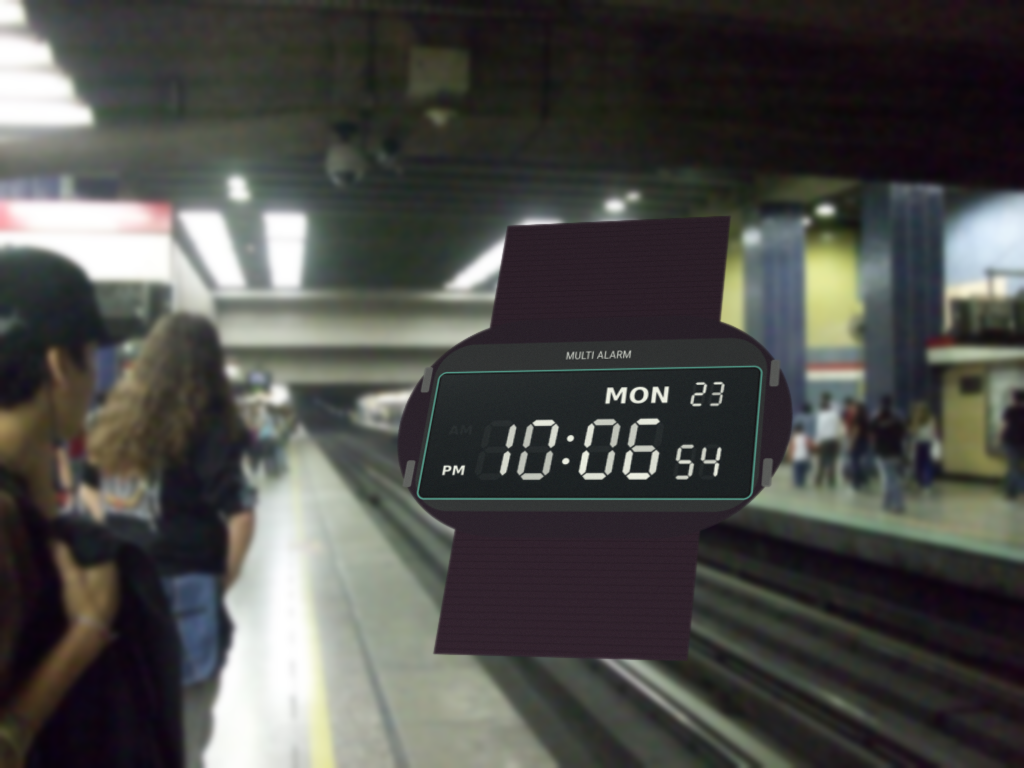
10:06:54
